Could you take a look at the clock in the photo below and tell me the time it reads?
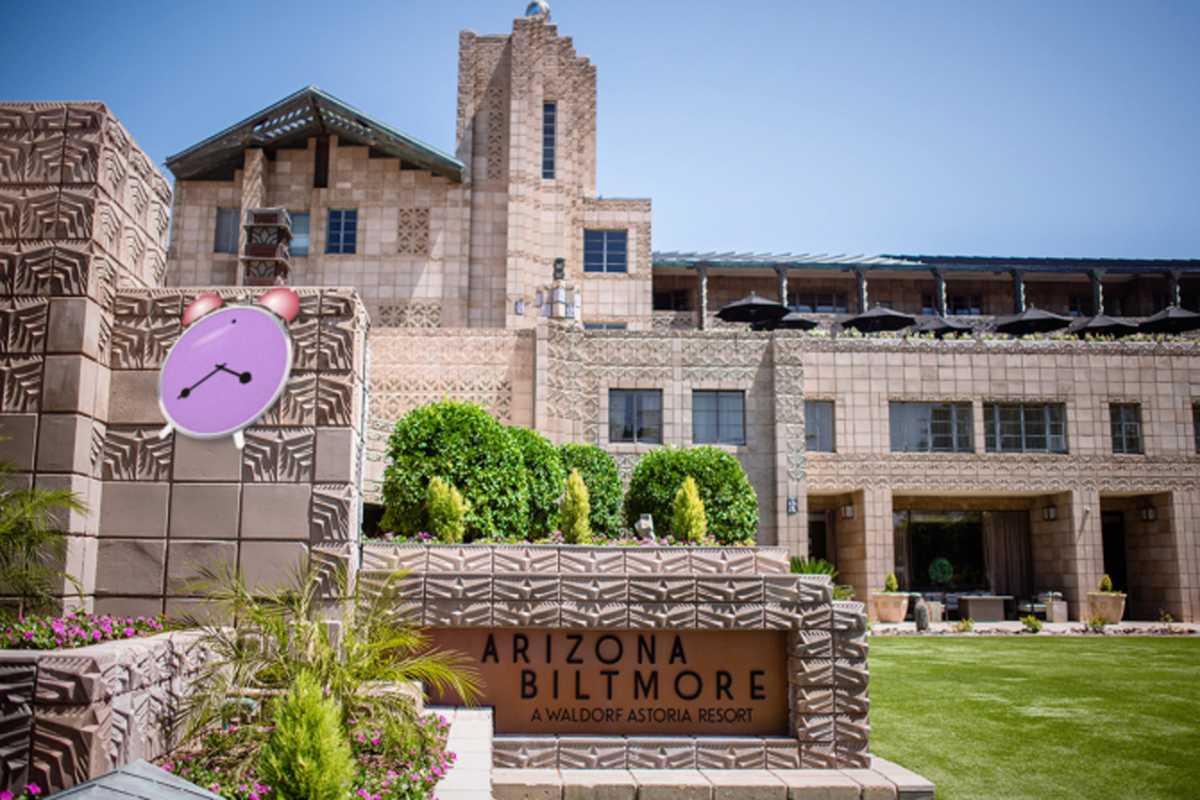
3:38
